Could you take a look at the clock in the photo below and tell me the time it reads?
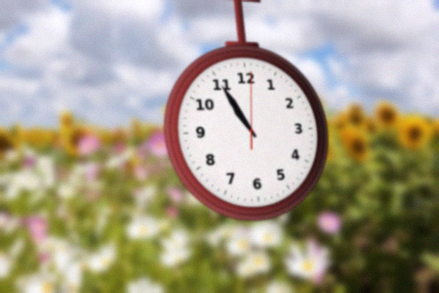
10:55:01
